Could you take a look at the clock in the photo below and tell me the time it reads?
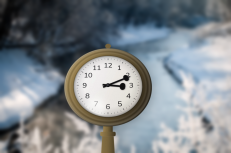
3:11
